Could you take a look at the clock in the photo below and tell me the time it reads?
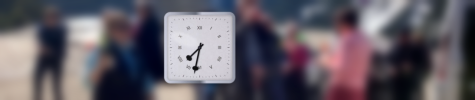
7:32
